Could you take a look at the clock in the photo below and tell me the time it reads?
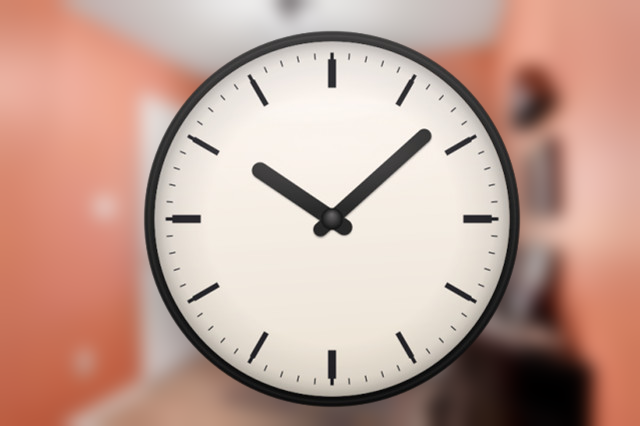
10:08
